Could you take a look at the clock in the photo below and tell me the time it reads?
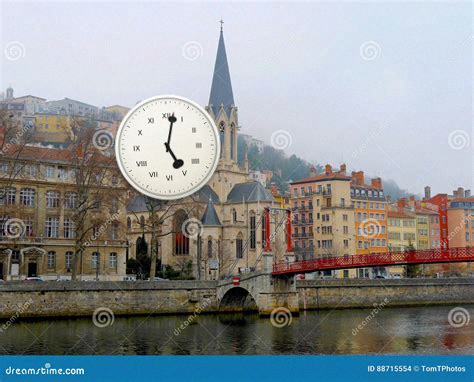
5:02
